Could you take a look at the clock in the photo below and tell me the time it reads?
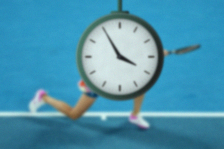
3:55
